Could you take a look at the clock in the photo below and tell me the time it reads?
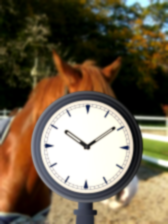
10:09
